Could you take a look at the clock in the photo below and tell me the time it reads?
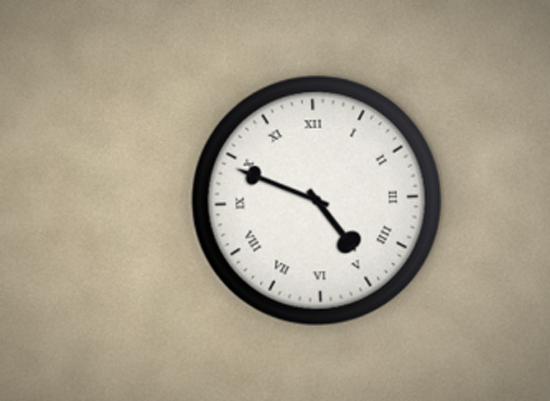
4:49
